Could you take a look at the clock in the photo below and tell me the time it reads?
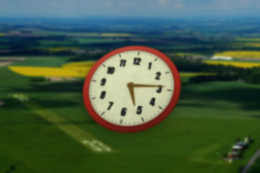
5:14
